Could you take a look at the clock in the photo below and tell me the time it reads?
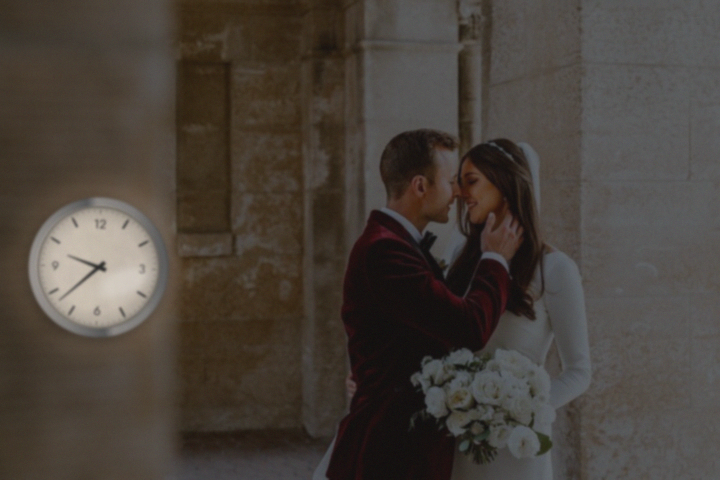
9:38
